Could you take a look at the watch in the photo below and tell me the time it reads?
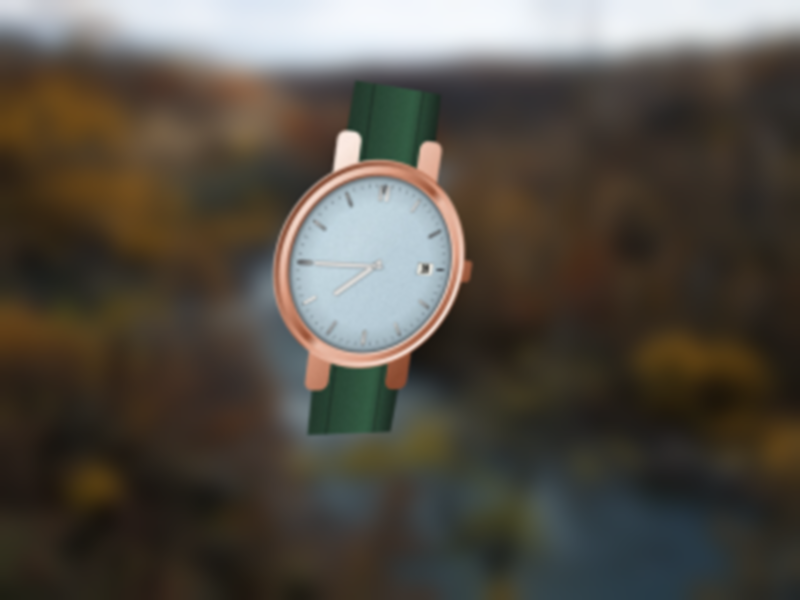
7:45
